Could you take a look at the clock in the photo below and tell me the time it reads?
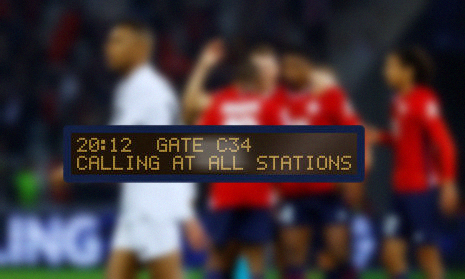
20:12
